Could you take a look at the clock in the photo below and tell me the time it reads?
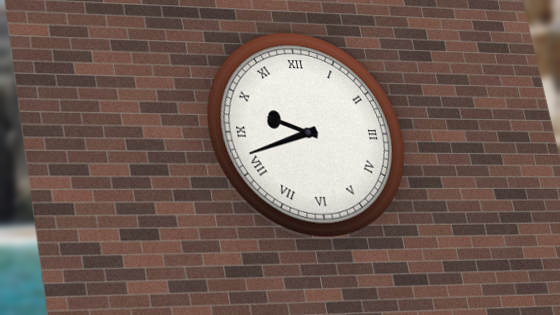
9:42
